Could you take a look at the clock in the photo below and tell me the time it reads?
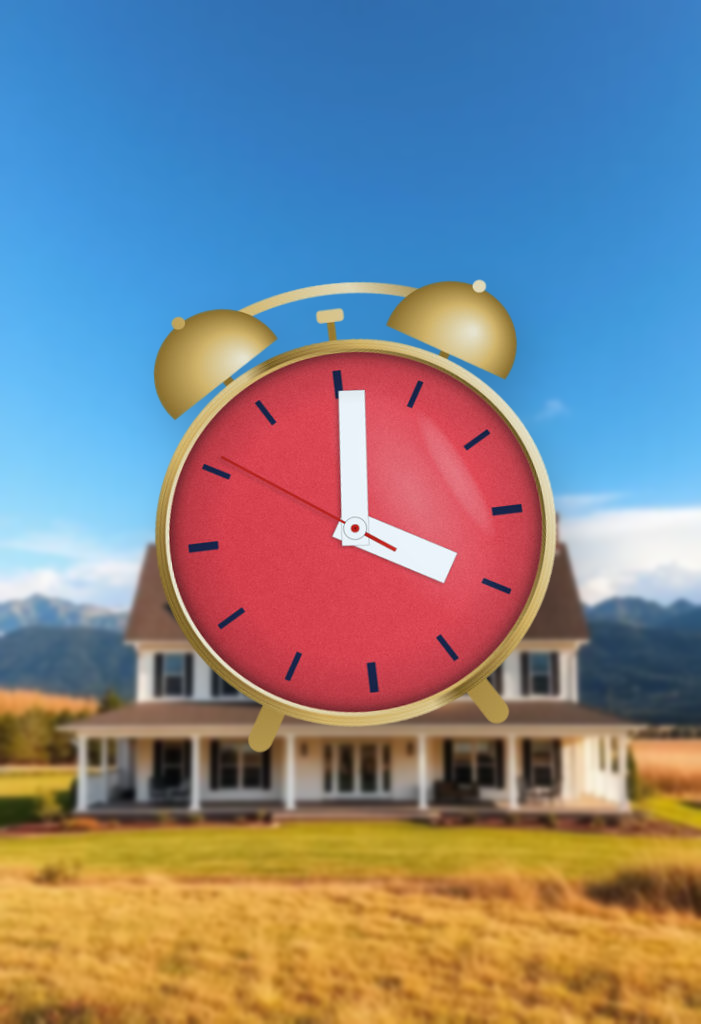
4:00:51
